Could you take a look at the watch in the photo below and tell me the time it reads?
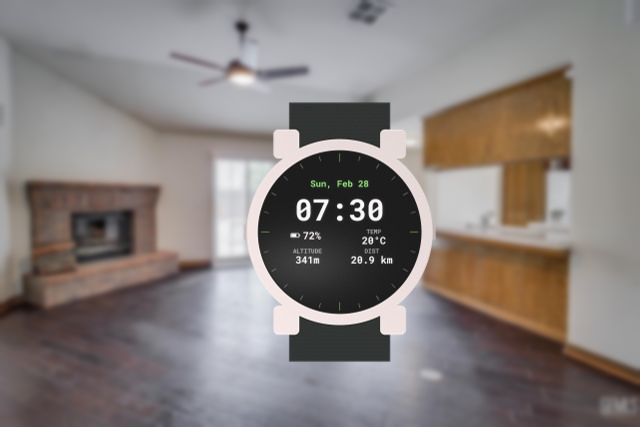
7:30
